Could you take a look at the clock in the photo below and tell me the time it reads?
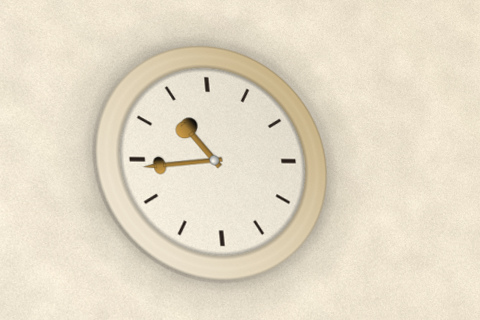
10:44
